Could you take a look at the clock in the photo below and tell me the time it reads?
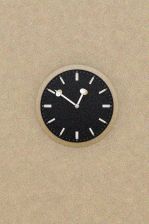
12:51
